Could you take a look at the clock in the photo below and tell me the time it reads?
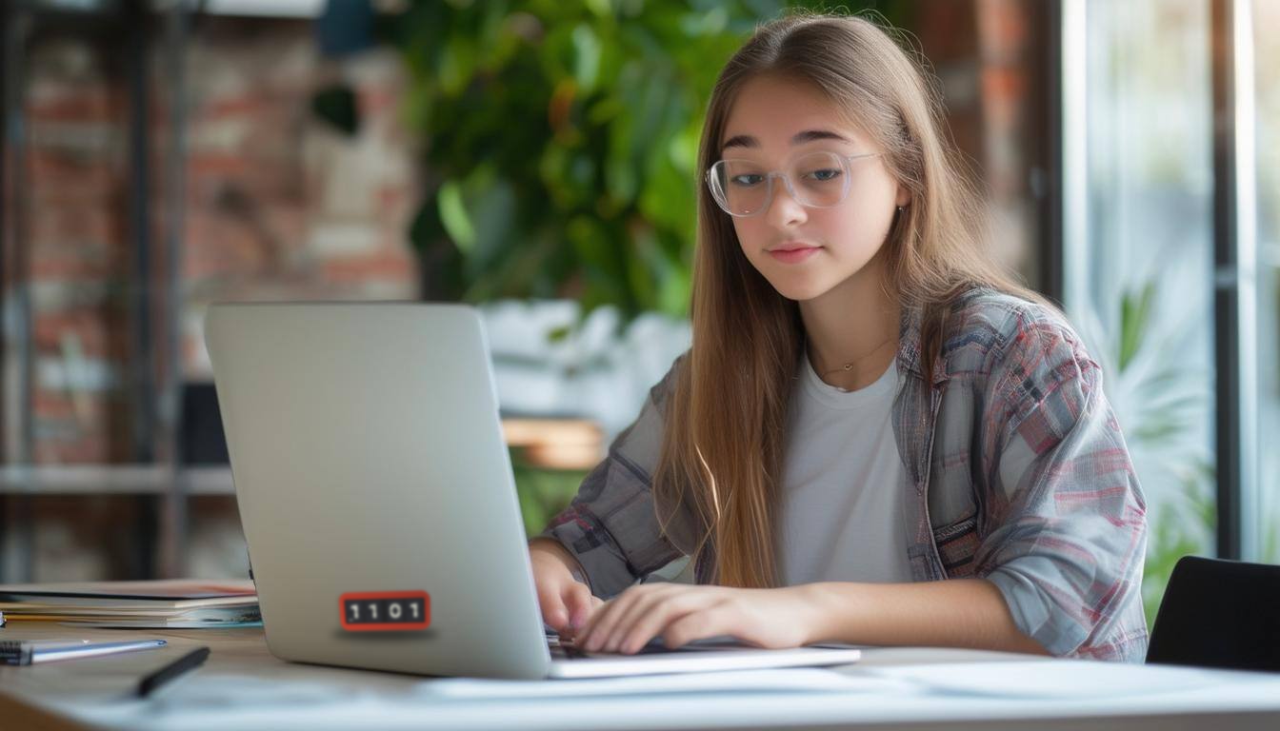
11:01
